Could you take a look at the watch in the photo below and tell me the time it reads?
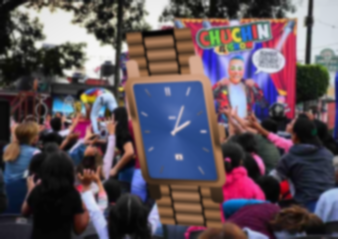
2:05
